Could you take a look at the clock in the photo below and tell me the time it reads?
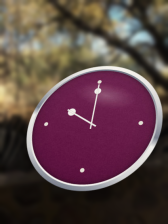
10:00
